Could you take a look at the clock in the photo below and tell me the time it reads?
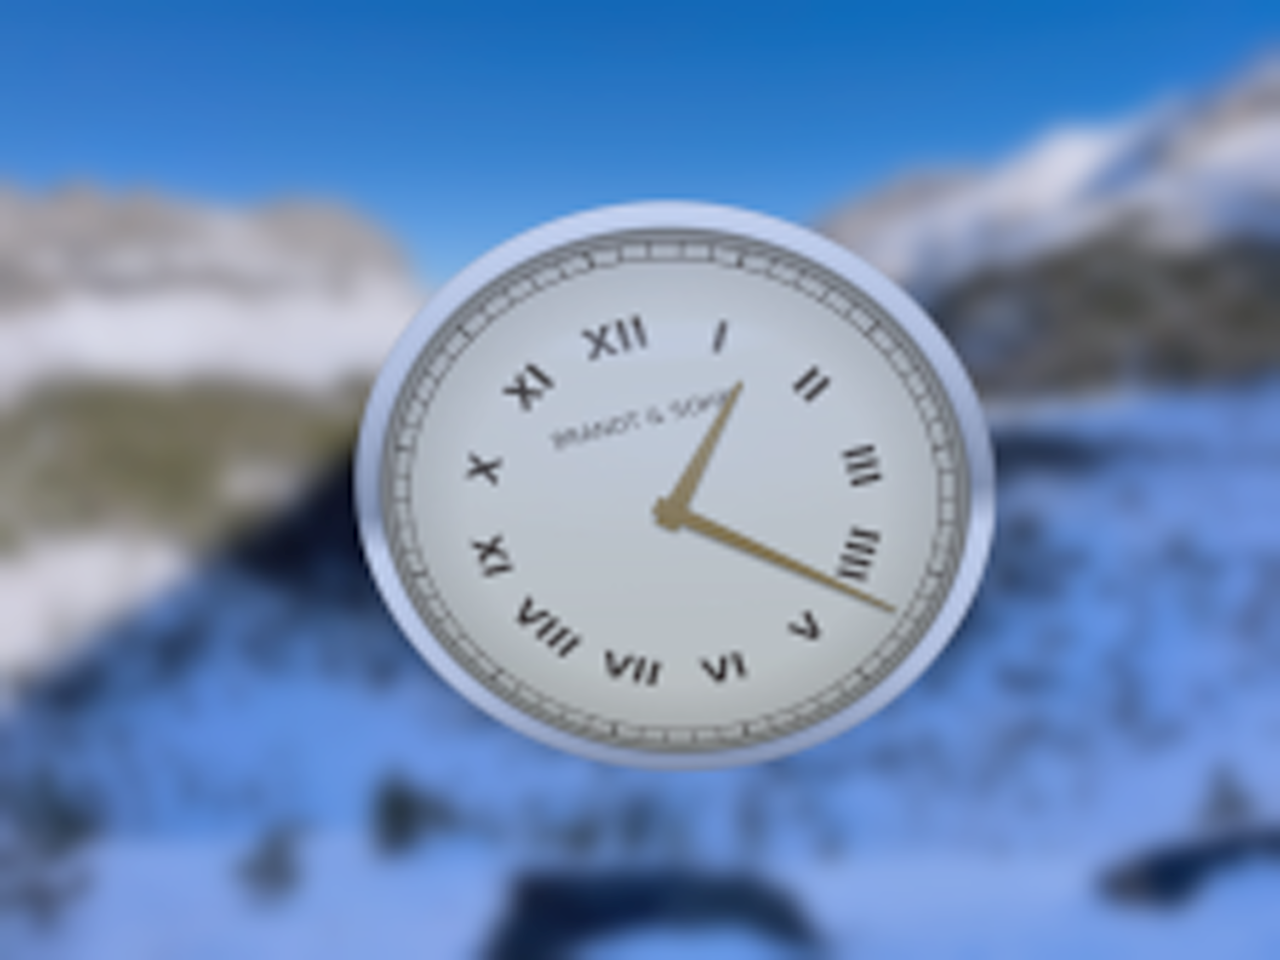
1:22
